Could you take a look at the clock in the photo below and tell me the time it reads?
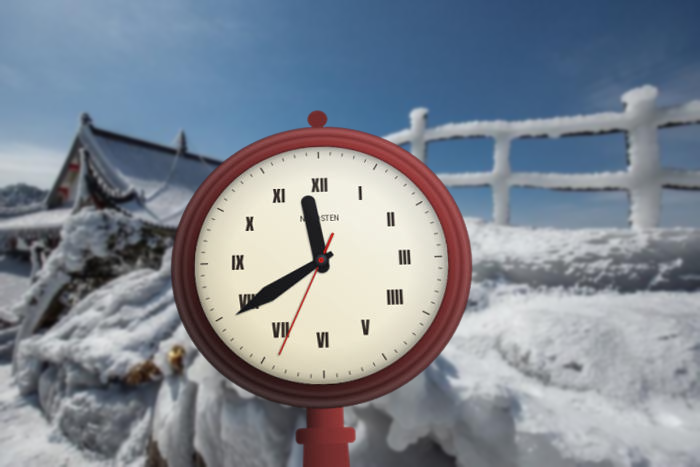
11:39:34
